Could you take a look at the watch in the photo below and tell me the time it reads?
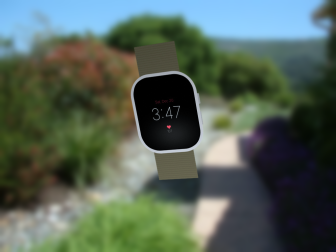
3:47
